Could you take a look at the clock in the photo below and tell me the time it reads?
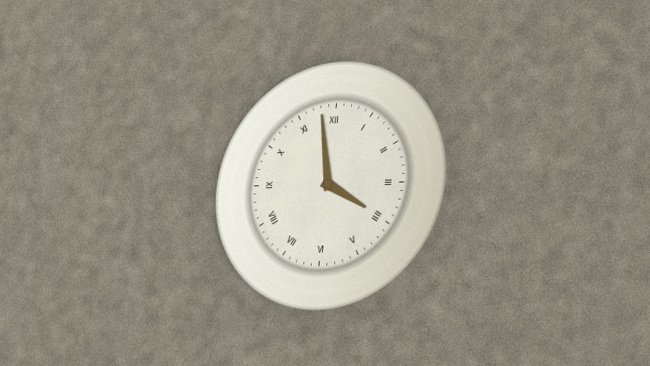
3:58
